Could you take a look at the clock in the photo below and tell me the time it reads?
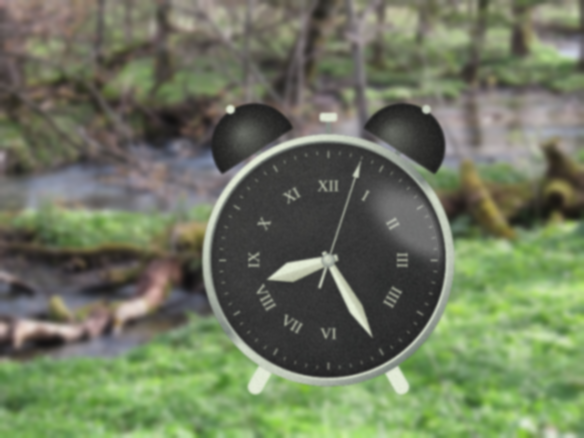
8:25:03
